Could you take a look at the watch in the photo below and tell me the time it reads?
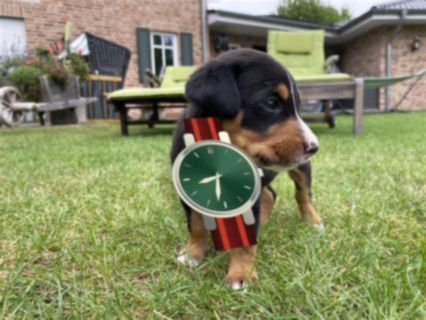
8:32
